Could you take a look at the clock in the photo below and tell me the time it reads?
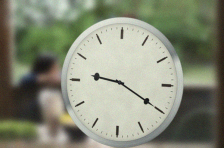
9:20
